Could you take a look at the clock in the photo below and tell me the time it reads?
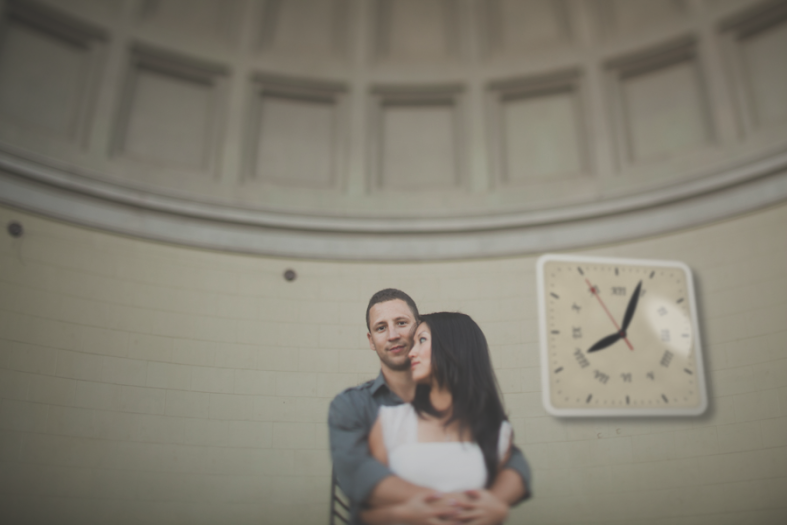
8:03:55
